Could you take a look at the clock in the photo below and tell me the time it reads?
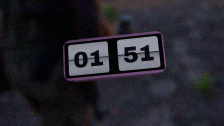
1:51
